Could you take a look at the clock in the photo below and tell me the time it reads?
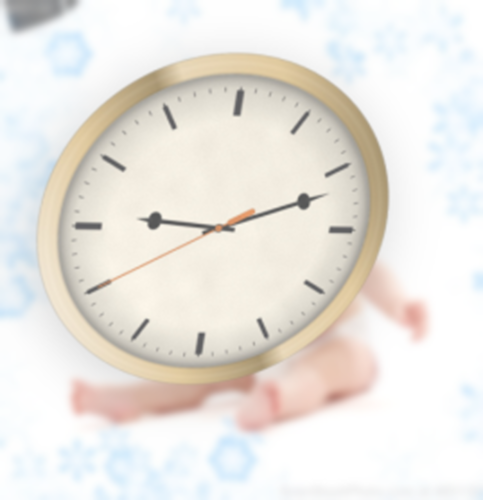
9:11:40
